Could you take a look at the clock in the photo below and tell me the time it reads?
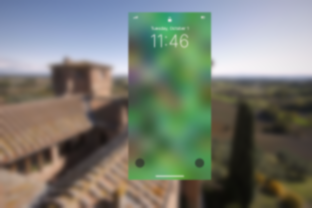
11:46
